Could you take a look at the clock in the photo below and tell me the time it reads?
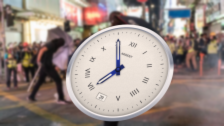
6:55
